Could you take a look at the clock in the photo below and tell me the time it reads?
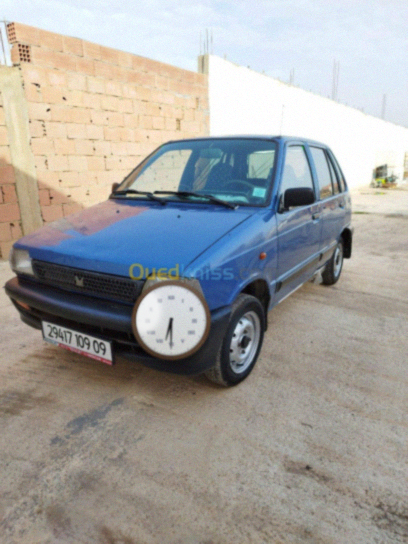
6:30
